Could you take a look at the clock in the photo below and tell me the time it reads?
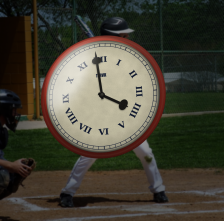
3:59
